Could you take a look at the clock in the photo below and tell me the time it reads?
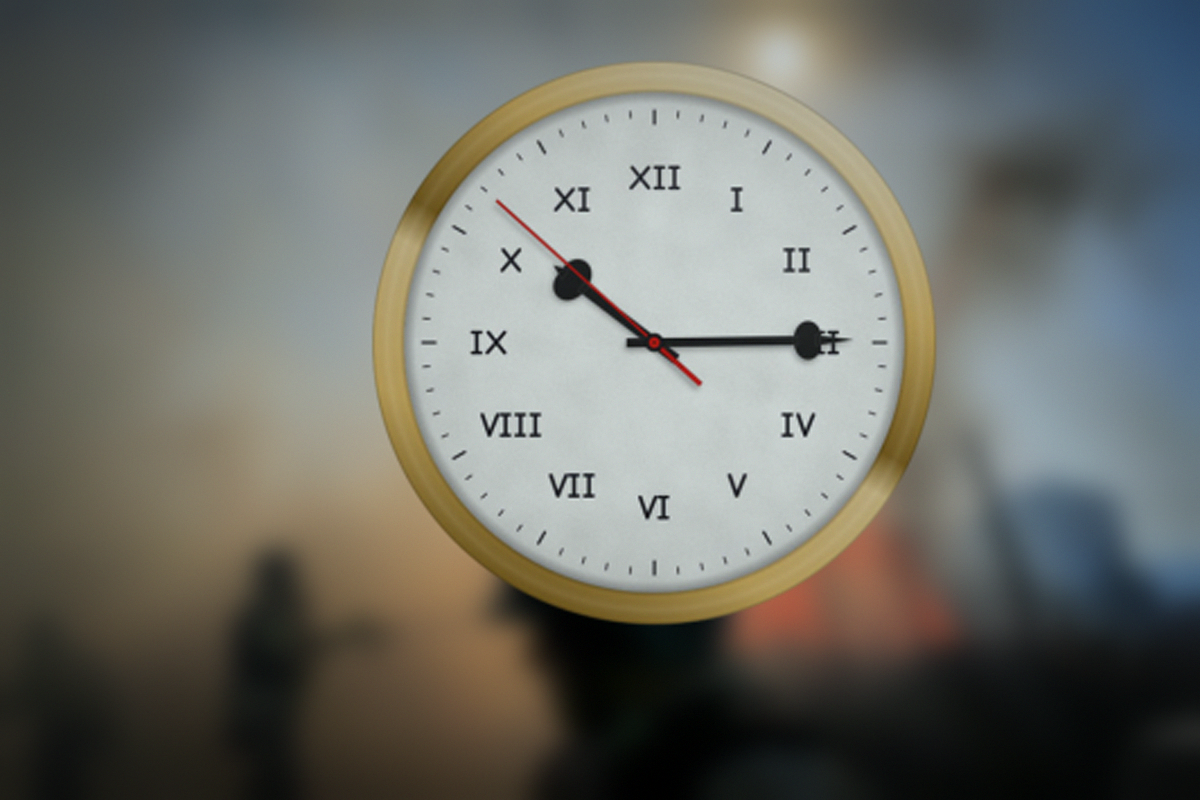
10:14:52
